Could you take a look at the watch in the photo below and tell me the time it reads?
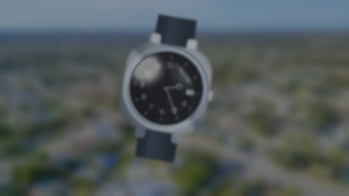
2:25
